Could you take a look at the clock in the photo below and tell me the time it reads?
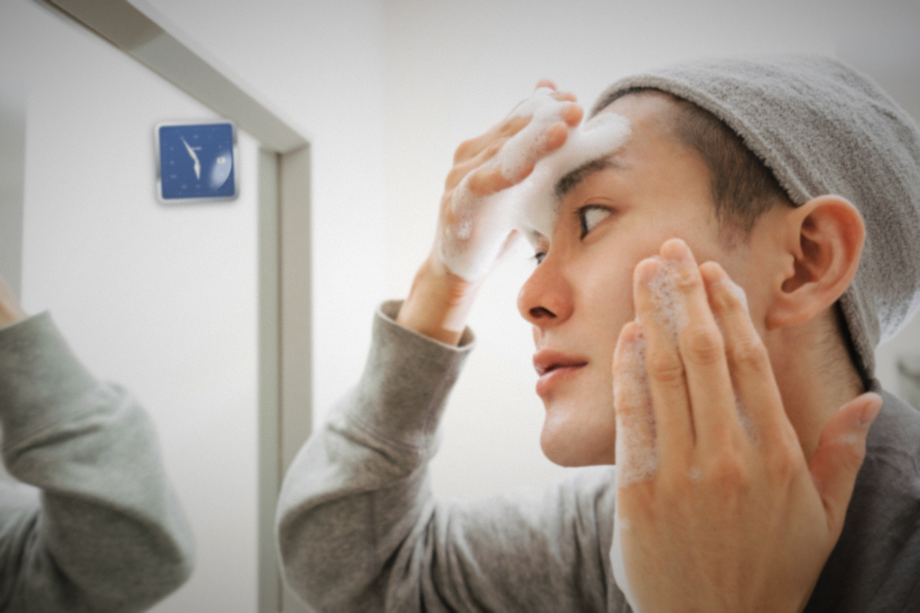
5:55
